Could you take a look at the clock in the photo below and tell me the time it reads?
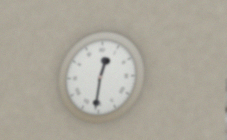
12:31
